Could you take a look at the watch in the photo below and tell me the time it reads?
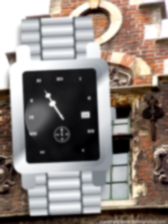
10:55
